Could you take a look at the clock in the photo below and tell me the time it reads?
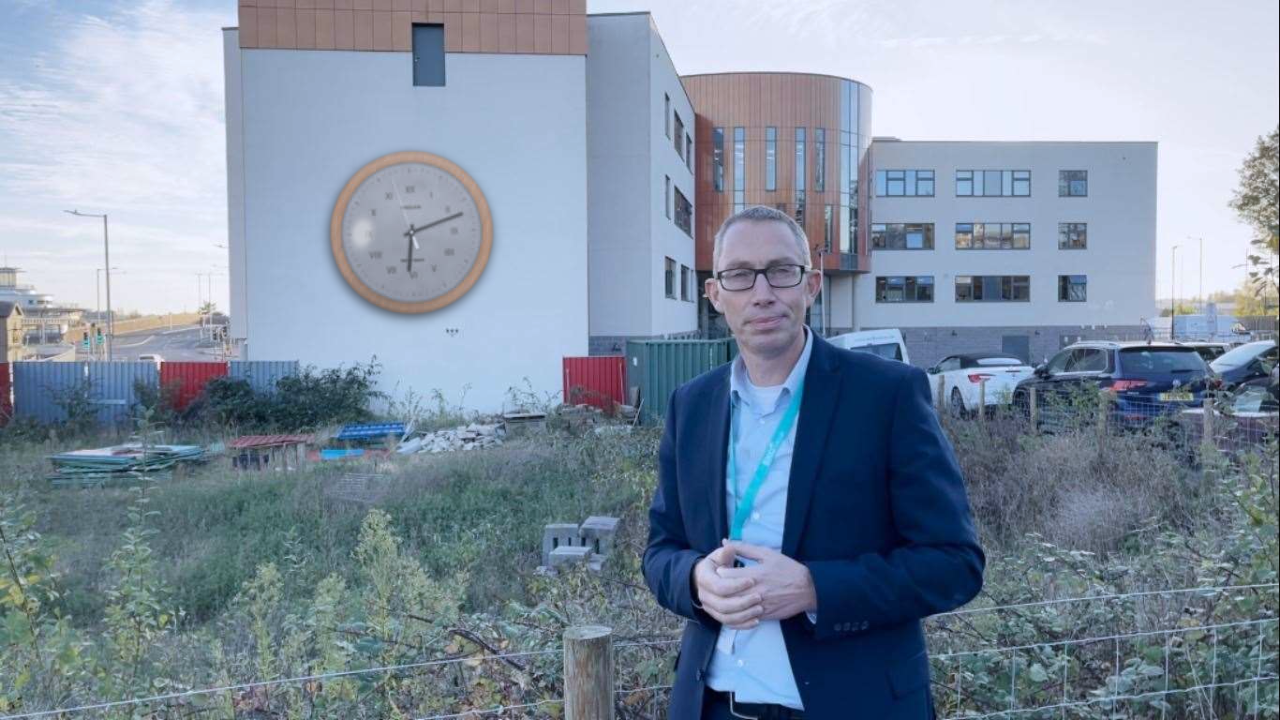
6:11:57
